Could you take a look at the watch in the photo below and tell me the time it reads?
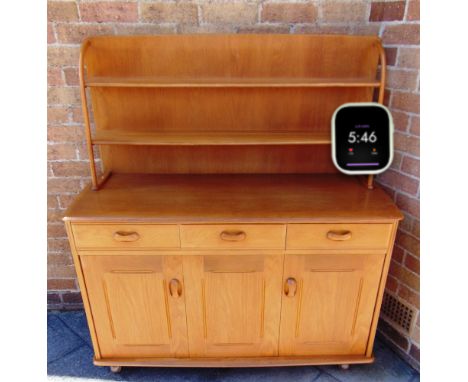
5:46
